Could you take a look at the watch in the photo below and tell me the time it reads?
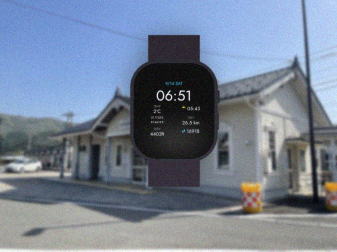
6:51
